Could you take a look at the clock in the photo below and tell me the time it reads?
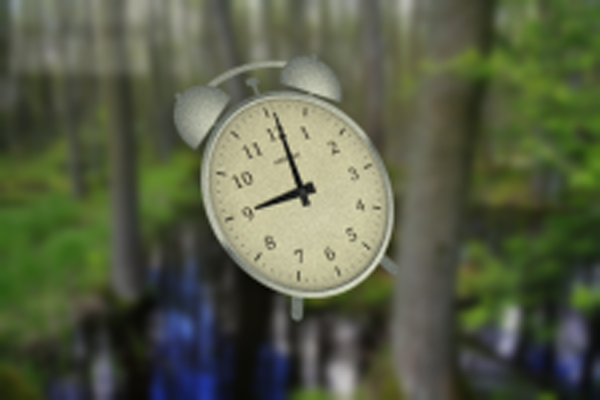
9:01
